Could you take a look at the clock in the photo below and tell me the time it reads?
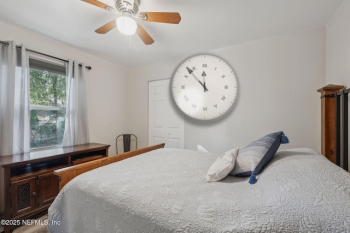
11:53
